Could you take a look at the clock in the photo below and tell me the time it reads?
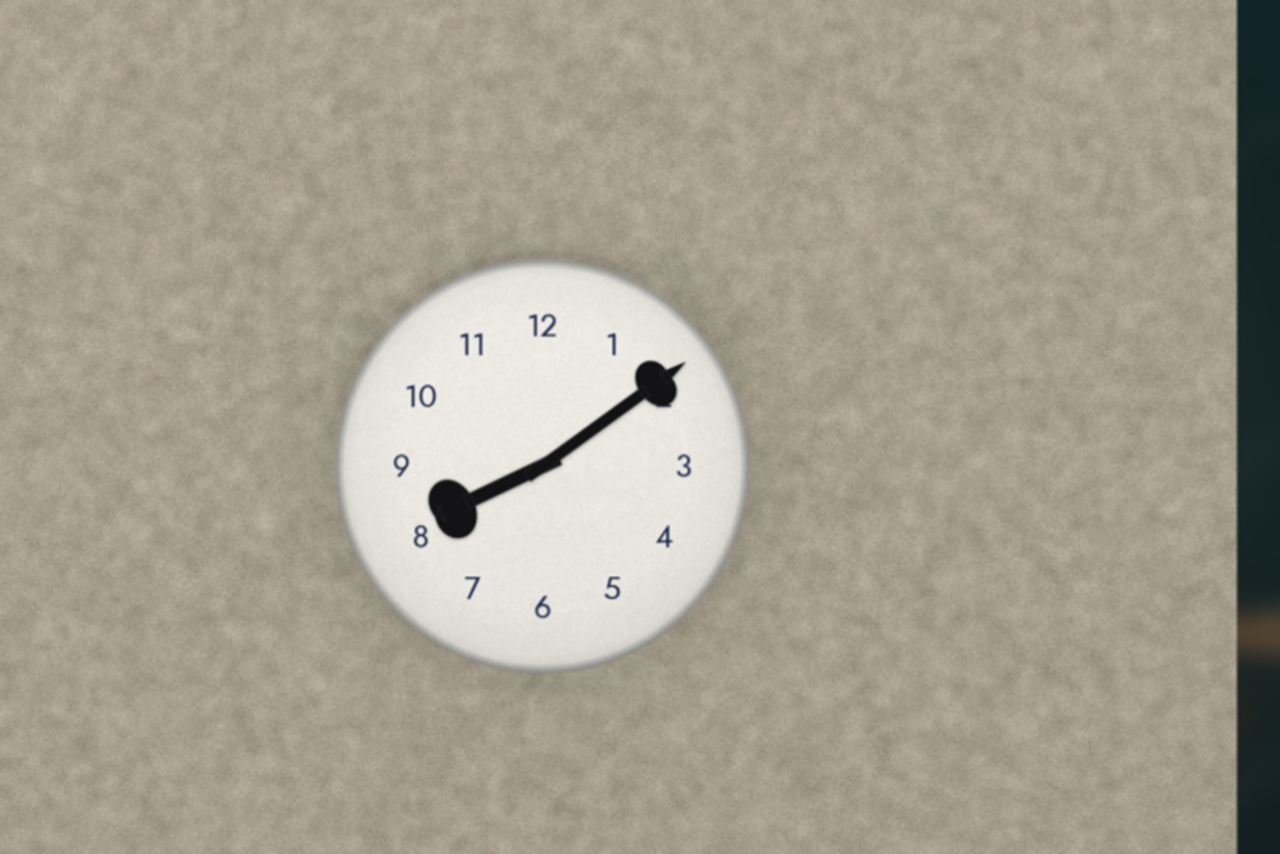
8:09
